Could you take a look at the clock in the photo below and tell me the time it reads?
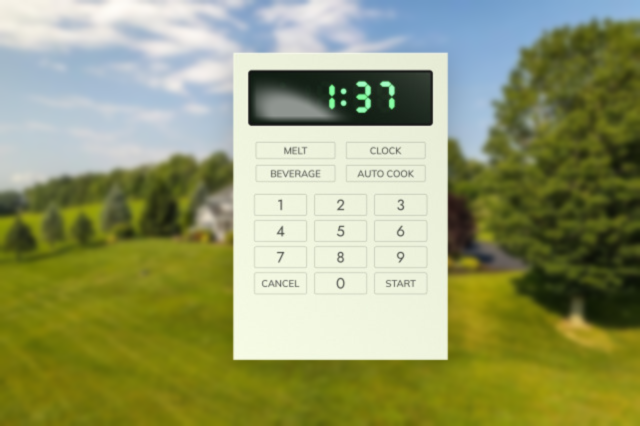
1:37
